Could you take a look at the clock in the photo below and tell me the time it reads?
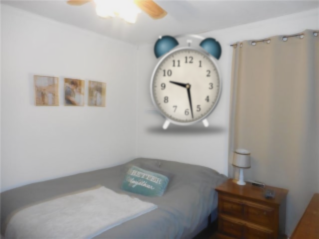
9:28
